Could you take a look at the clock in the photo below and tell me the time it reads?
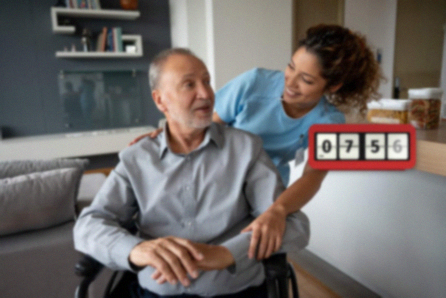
7:56
